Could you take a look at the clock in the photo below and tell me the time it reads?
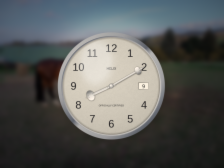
8:10
